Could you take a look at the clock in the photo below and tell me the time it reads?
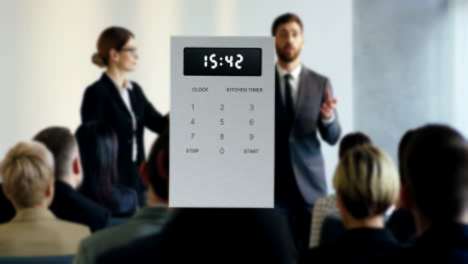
15:42
